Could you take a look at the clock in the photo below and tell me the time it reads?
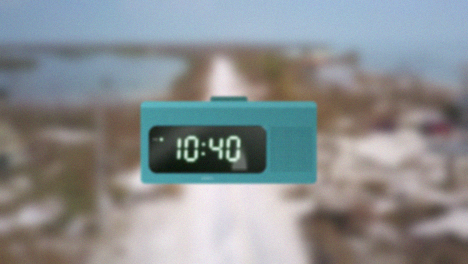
10:40
